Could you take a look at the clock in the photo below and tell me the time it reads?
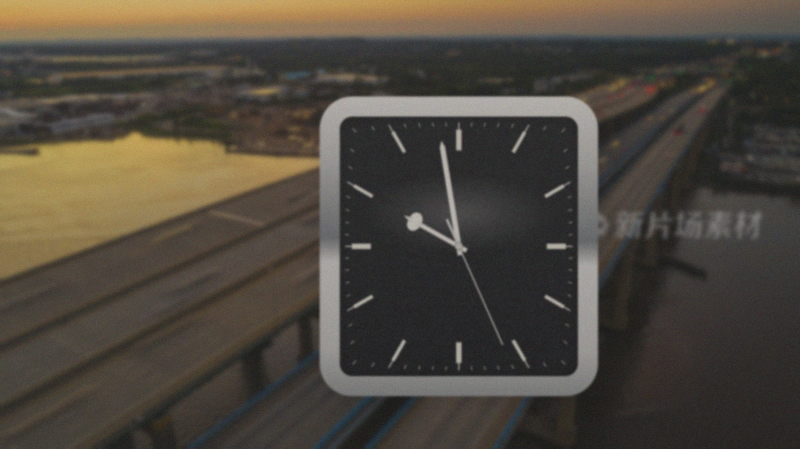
9:58:26
